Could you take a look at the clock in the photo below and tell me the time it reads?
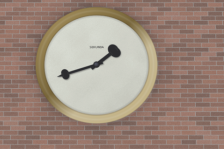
1:42
